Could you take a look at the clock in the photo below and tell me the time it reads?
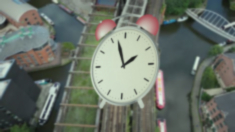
1:57
